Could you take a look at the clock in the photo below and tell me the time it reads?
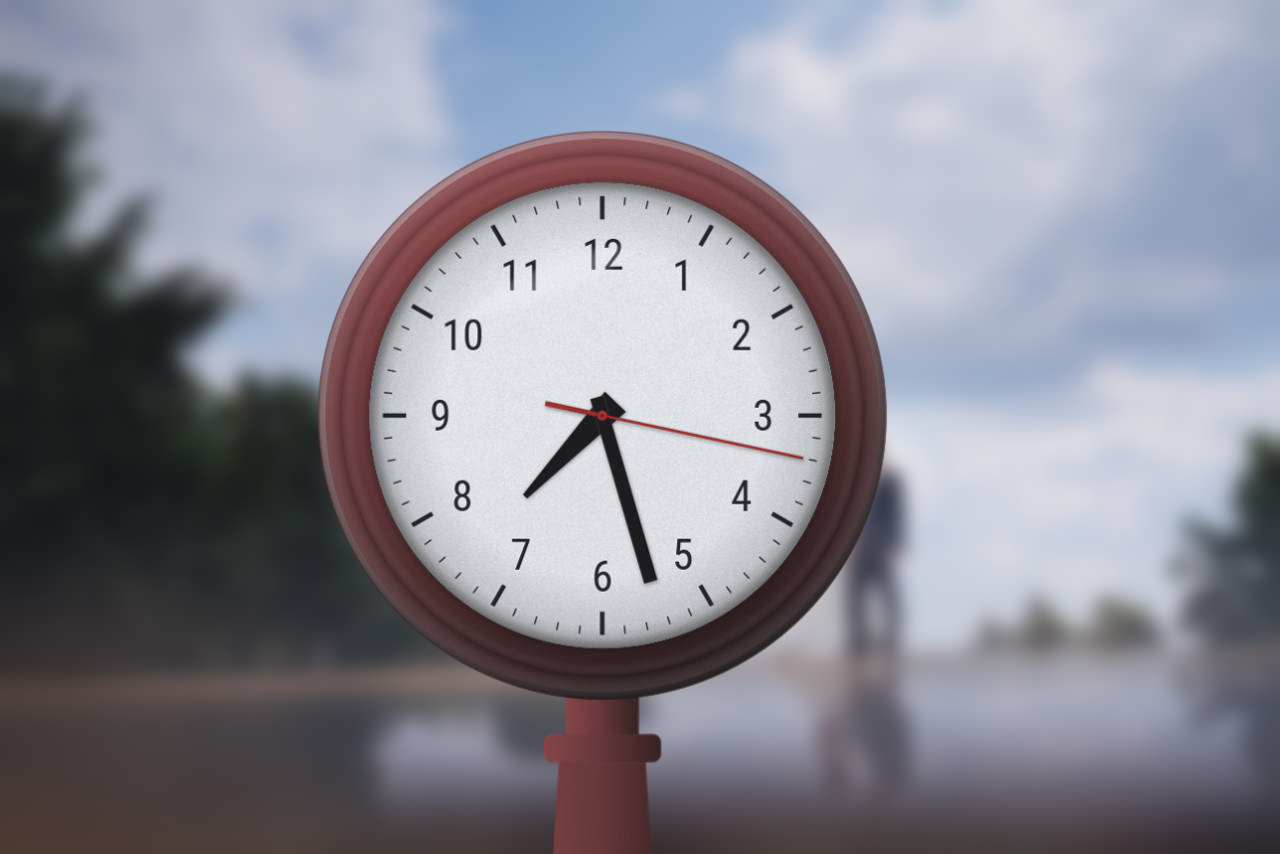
7:27:17
